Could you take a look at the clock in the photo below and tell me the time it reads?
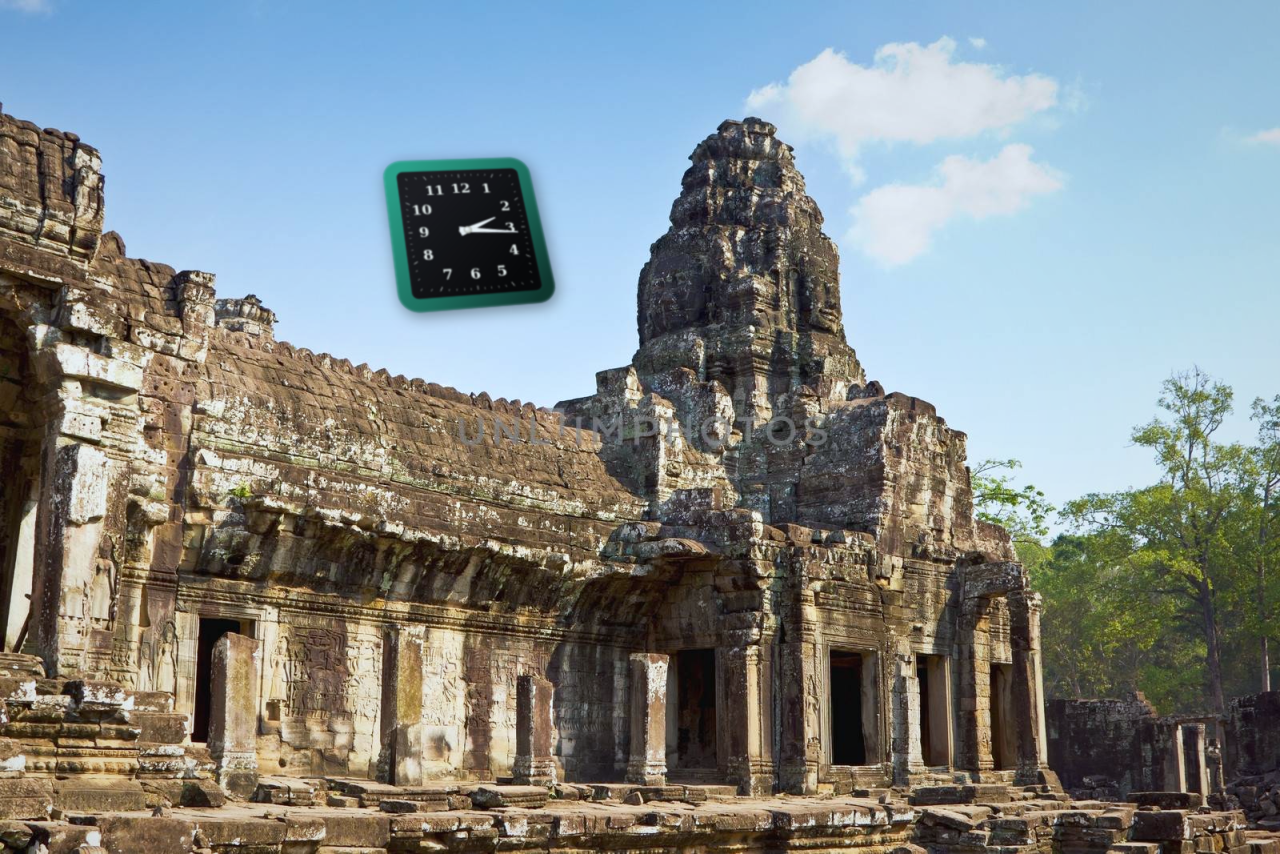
2:16
